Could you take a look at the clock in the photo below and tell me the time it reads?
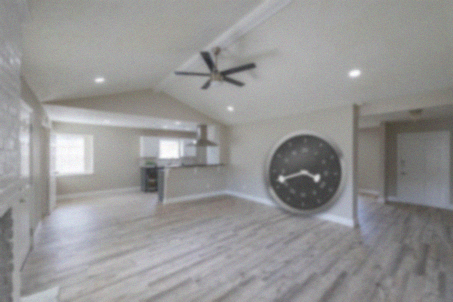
3:42
